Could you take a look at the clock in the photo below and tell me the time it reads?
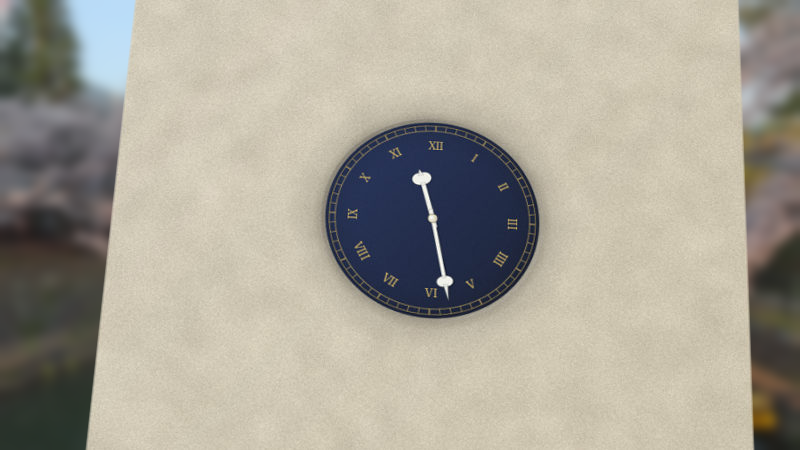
11:28
